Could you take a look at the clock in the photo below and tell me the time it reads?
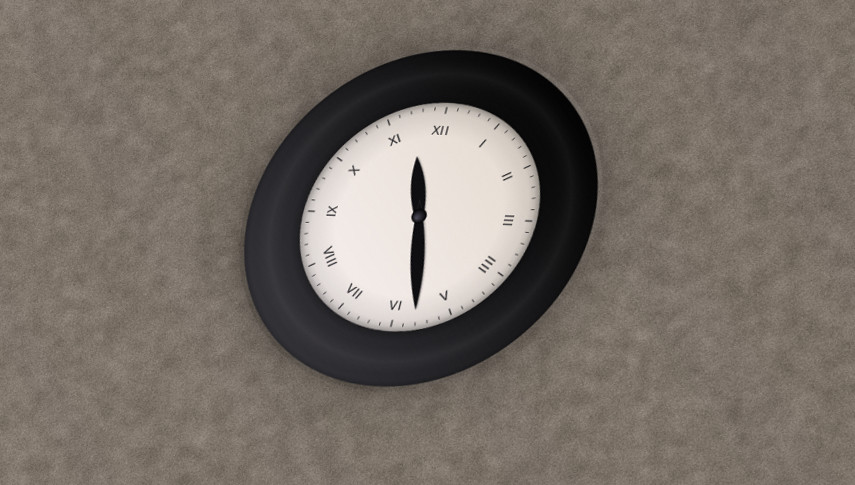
11:28
